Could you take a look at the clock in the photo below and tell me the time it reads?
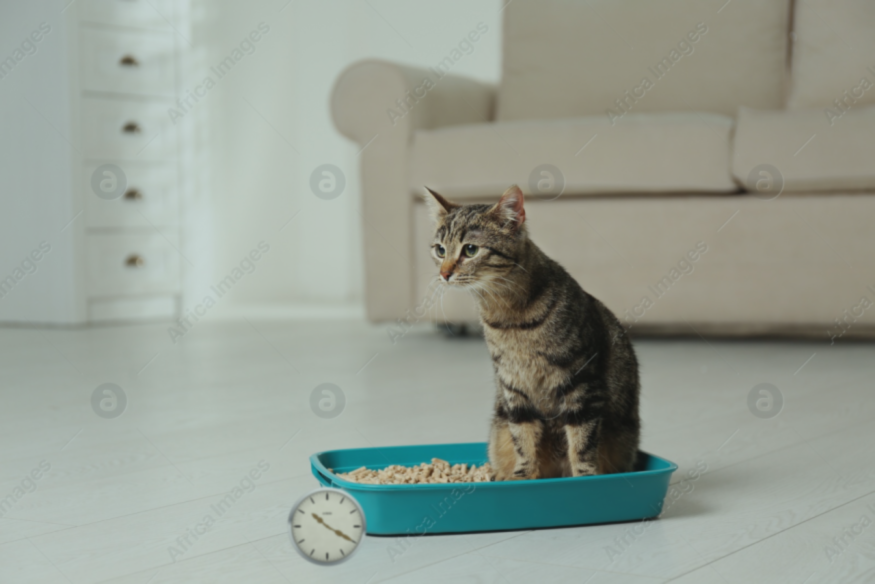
10:20
